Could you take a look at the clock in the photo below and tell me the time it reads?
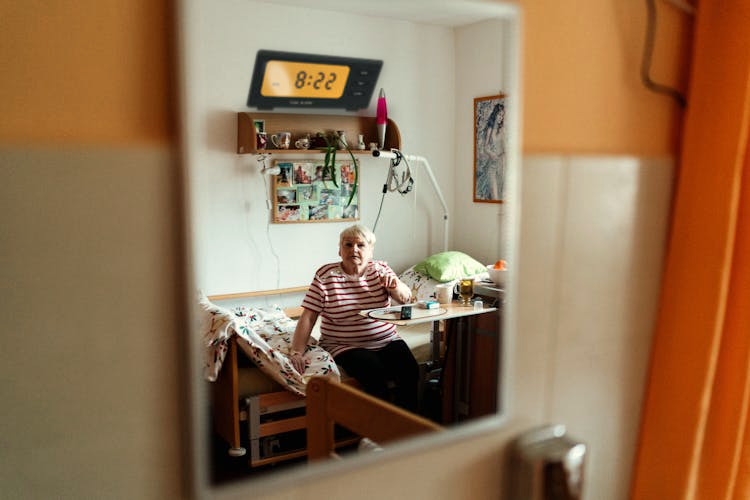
8:22
